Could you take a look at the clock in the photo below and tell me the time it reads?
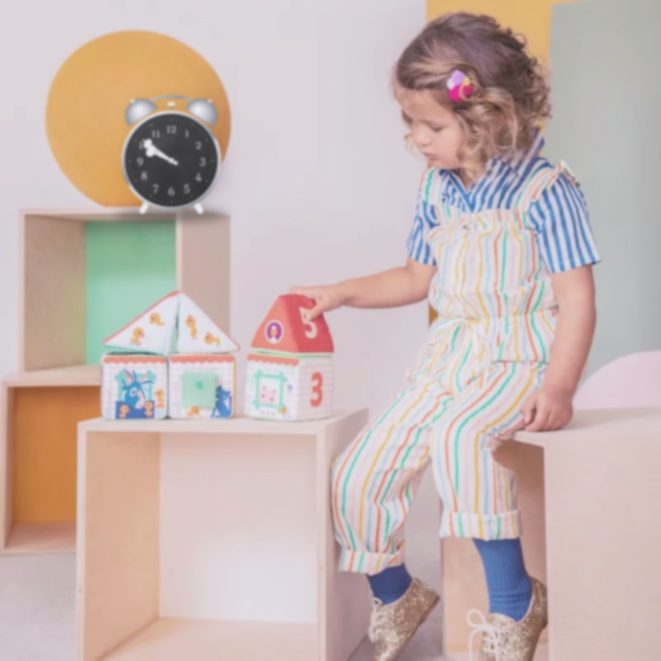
9:51
